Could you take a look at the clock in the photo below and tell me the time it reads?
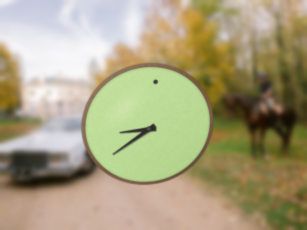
8:38
